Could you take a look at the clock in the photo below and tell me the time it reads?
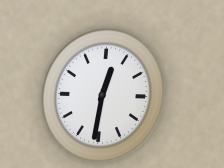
12:31
